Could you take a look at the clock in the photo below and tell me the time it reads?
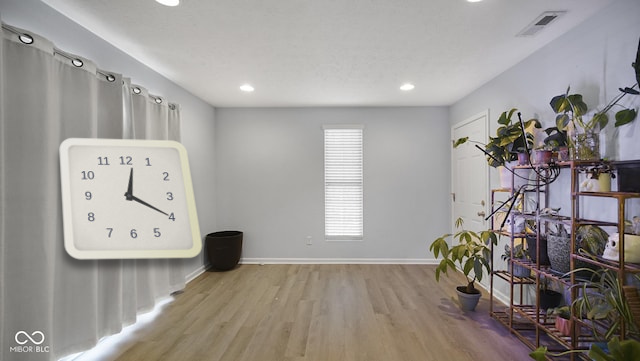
12:20
